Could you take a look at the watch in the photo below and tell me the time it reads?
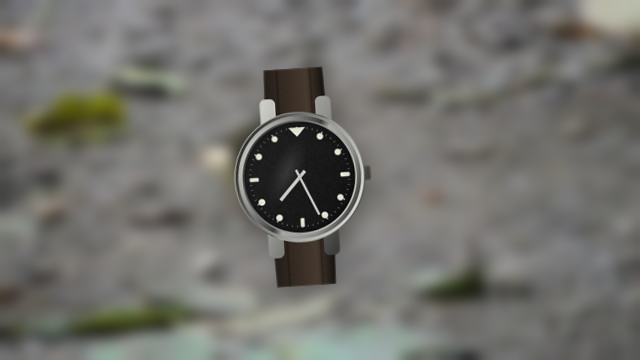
7:26
